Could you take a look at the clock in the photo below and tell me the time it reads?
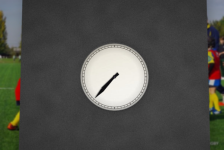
7:37
